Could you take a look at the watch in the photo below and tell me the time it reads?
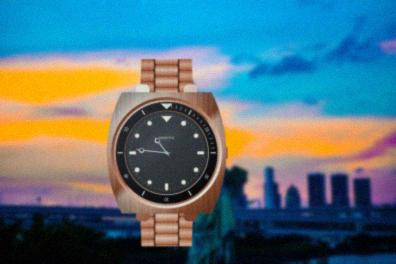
10:46
